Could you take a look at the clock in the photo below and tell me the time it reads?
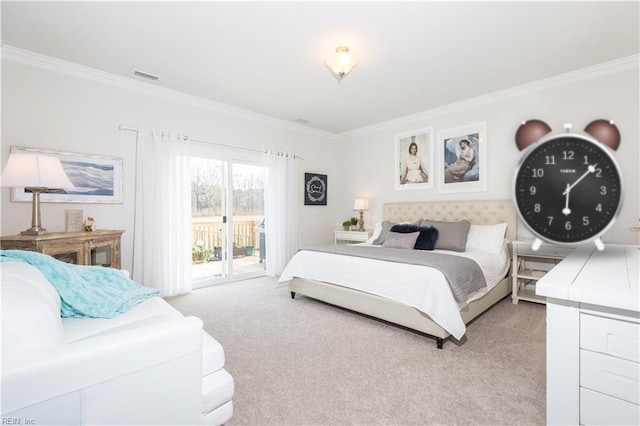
6:08
